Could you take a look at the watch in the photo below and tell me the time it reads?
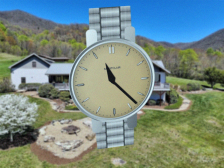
11:23
